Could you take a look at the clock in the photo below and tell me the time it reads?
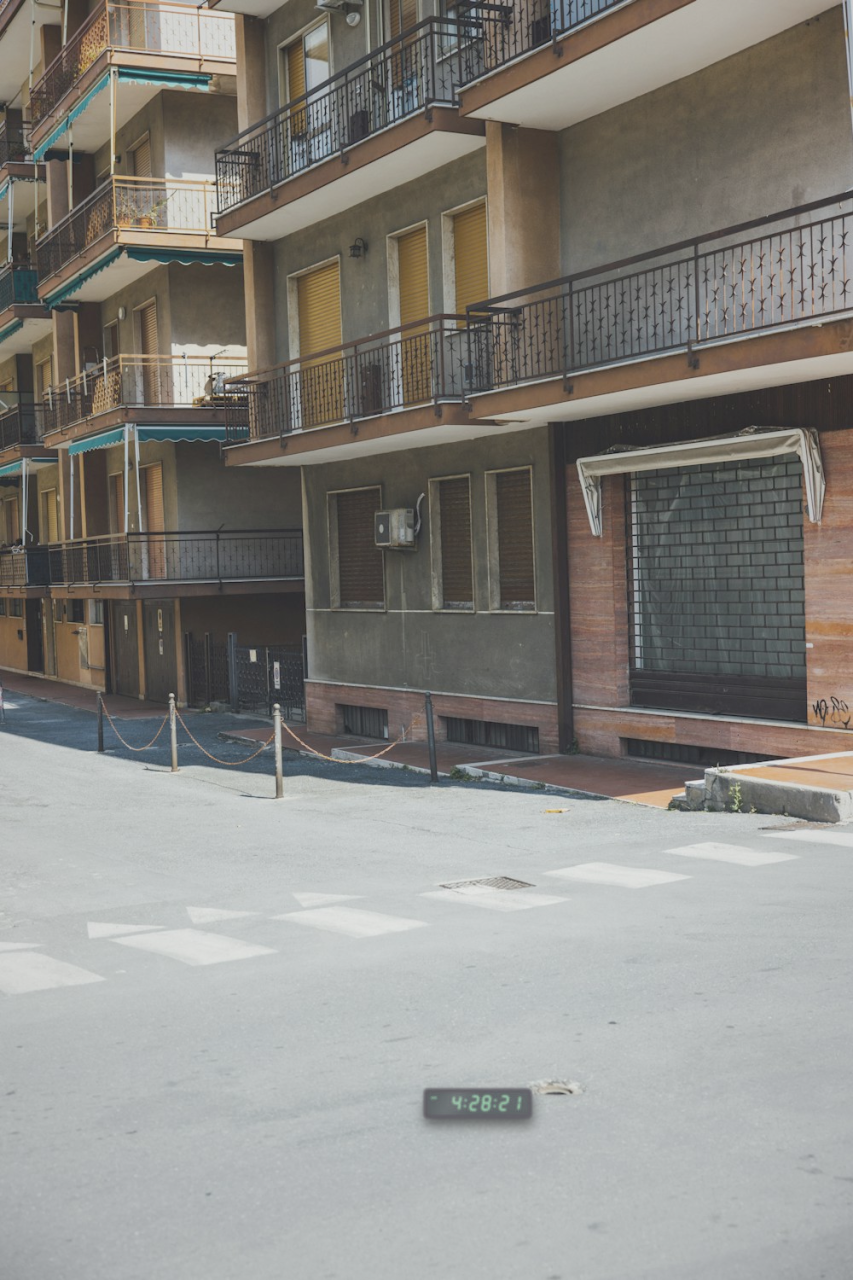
4:28:21
